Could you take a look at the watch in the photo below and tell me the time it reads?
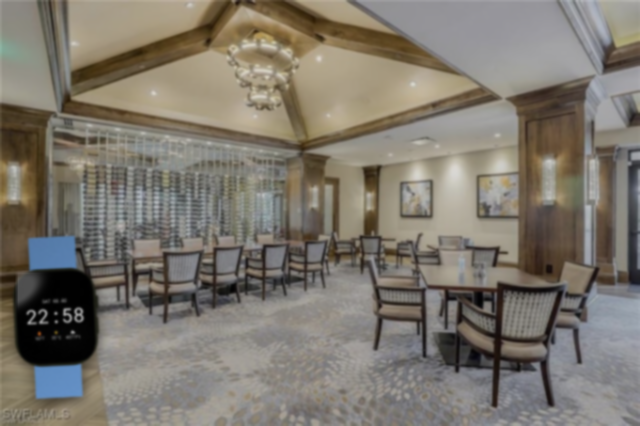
22:58
